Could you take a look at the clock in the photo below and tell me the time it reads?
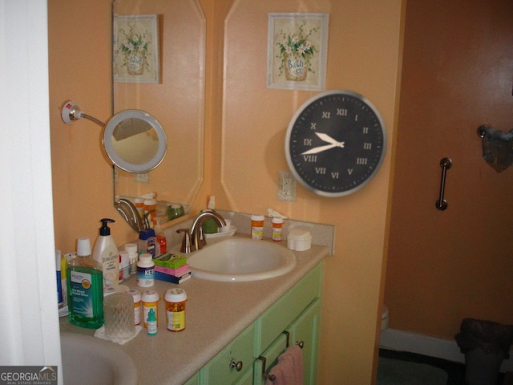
9:42
